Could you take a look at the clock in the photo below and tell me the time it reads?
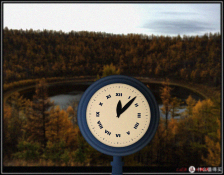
12:07
